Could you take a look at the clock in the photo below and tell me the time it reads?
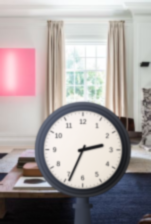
2:34
